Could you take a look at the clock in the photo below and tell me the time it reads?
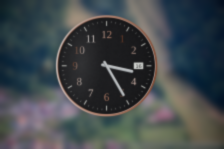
3:25
